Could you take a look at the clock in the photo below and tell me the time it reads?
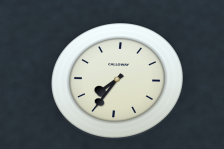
7:35
